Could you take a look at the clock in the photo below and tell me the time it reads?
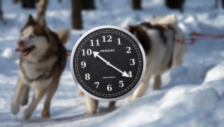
10:21
